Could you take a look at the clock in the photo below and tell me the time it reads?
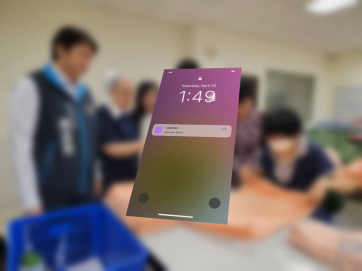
1:49
